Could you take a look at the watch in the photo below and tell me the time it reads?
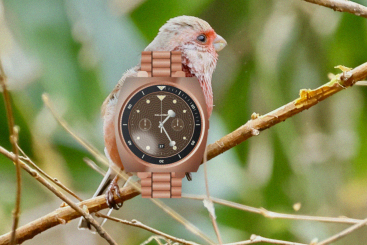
1:25
